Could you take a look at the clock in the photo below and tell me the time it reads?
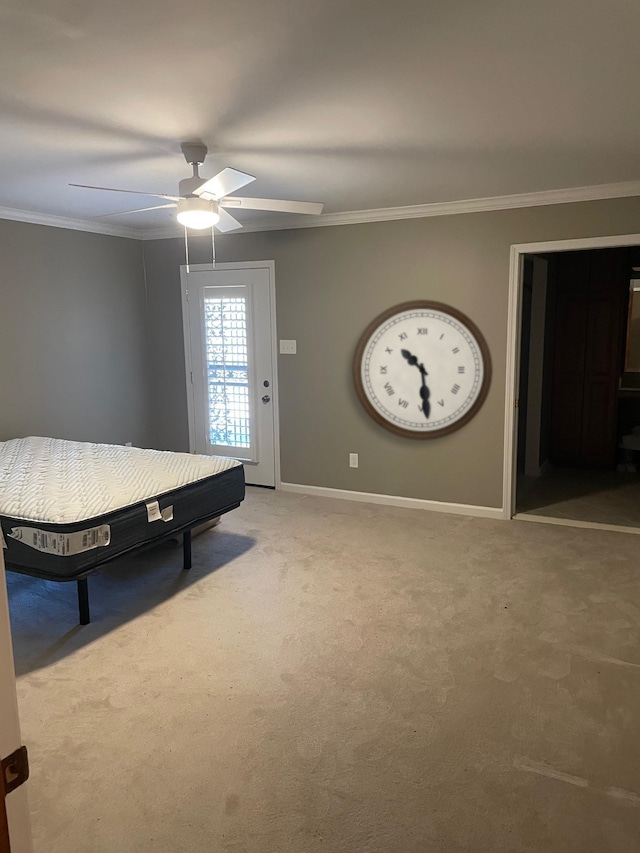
10:29
